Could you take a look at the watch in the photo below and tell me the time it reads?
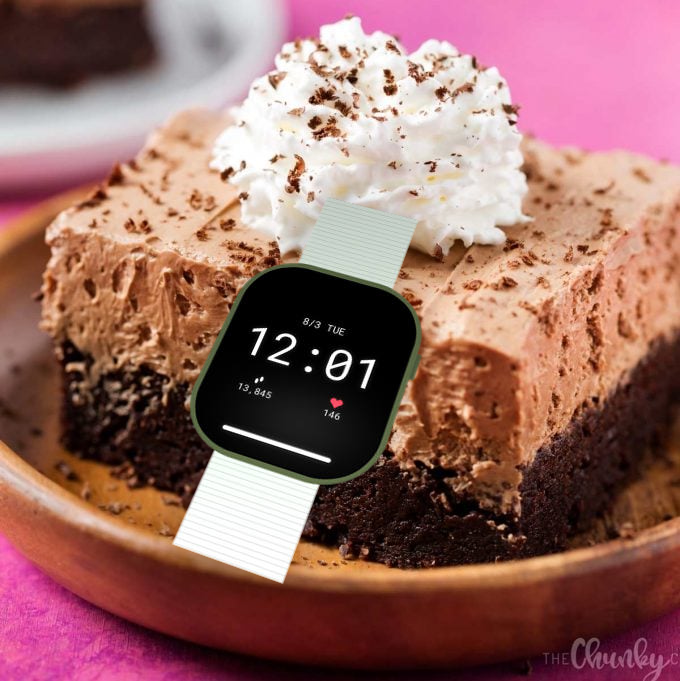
12:01
